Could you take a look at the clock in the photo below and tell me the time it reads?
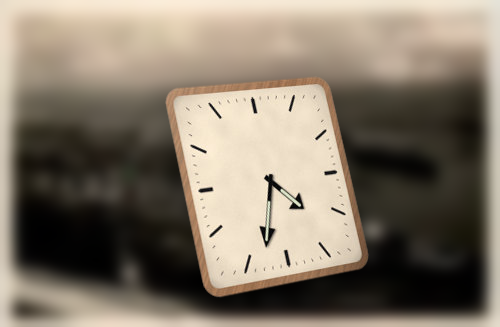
4:33
